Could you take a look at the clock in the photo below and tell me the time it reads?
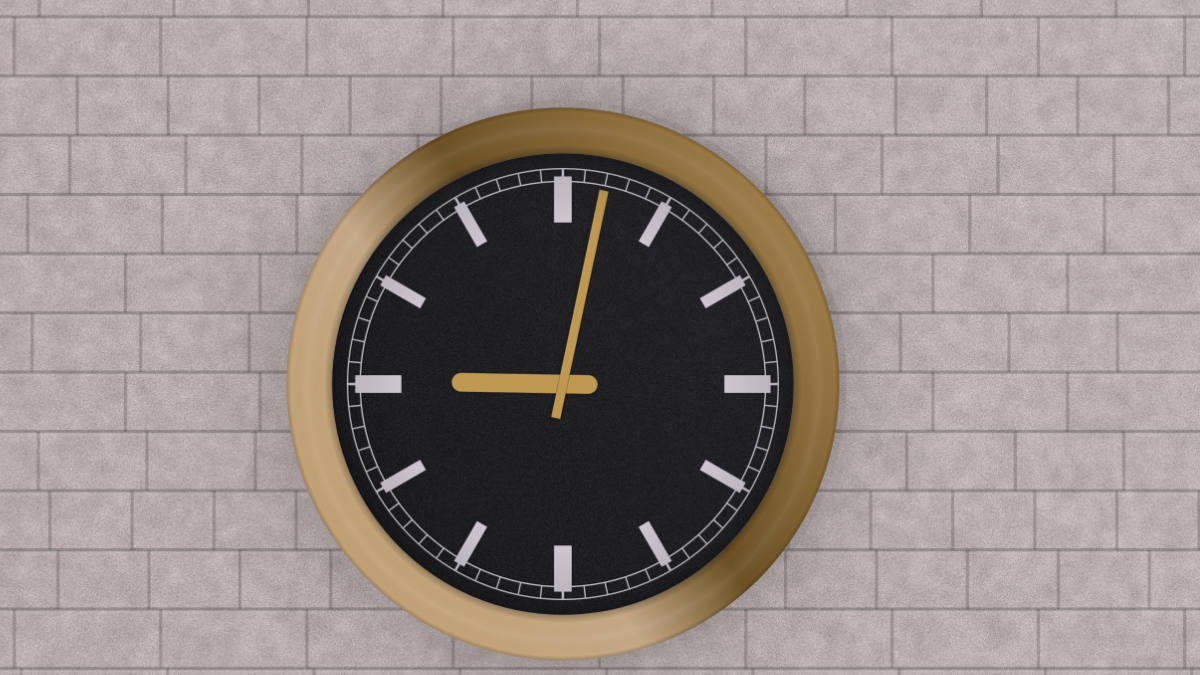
9:02
